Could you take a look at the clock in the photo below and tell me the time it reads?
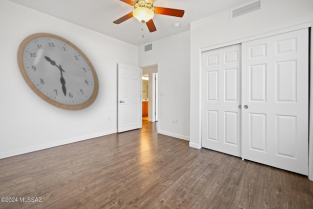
10:32
